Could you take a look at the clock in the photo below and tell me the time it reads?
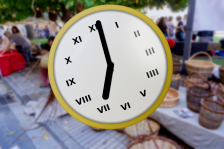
7:01
